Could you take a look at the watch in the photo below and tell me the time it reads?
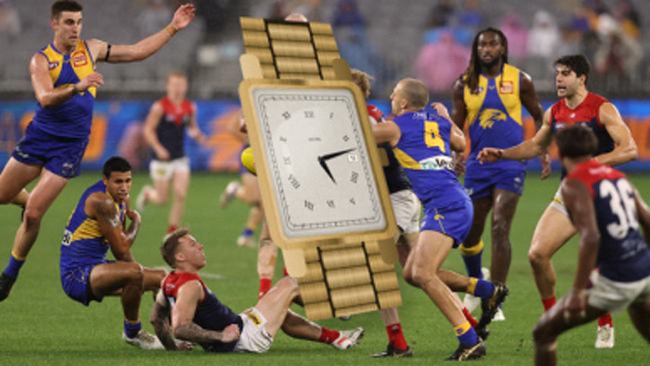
5:13
